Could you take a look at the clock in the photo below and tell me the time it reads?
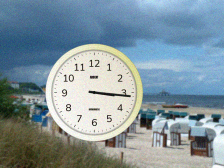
3:16
